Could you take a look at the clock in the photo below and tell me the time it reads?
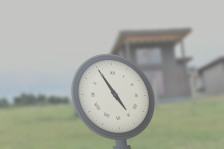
4:55
